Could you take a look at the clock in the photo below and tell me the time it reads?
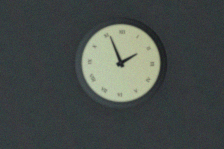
1:56
